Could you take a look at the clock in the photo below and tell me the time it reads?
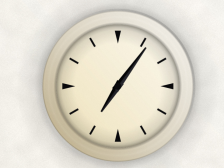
7:06
